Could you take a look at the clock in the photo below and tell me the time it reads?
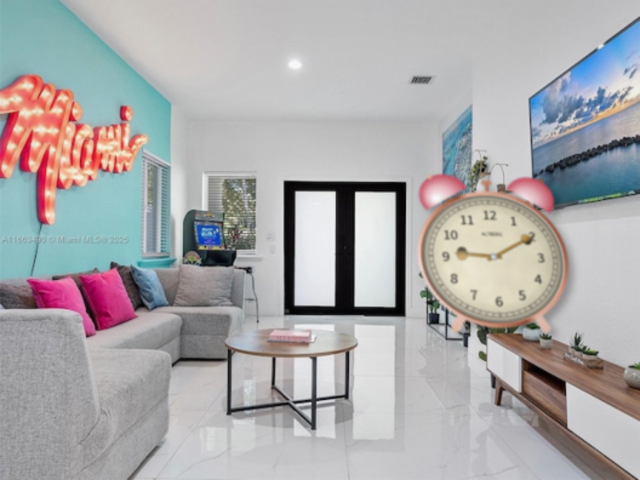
9:10
